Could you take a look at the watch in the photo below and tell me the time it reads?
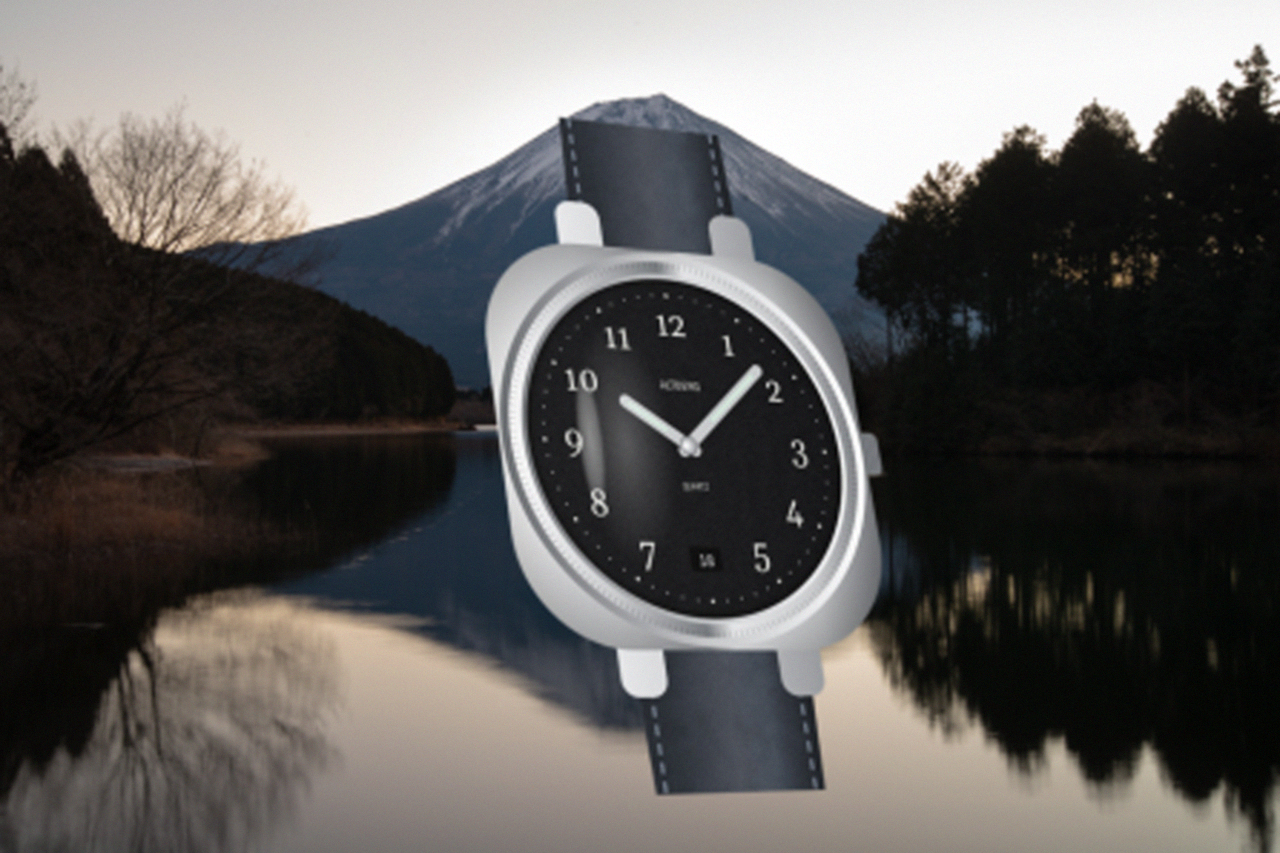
10:08
